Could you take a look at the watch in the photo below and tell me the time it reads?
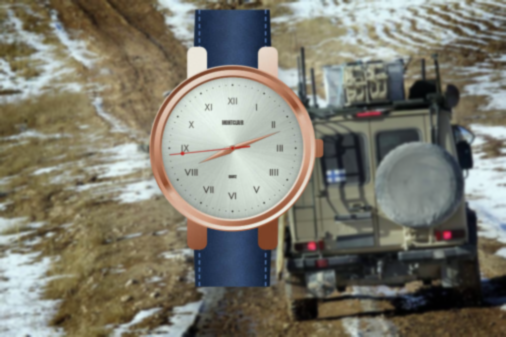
8:11:44
